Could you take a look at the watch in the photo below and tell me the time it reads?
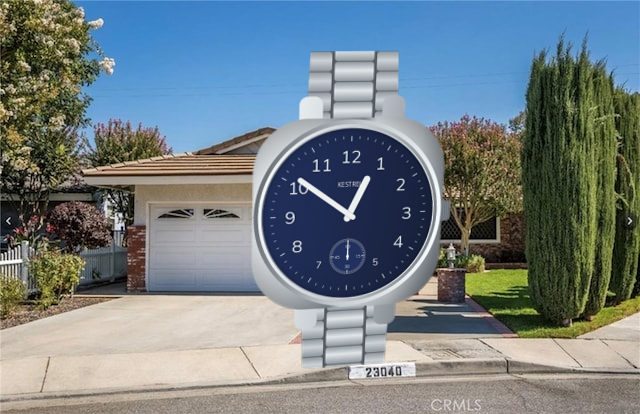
12:51
